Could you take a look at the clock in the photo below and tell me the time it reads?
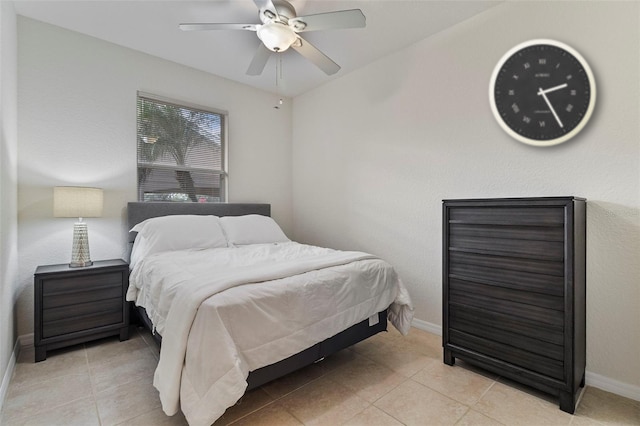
2:25
